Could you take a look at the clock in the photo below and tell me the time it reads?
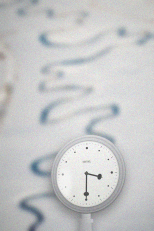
3:30
